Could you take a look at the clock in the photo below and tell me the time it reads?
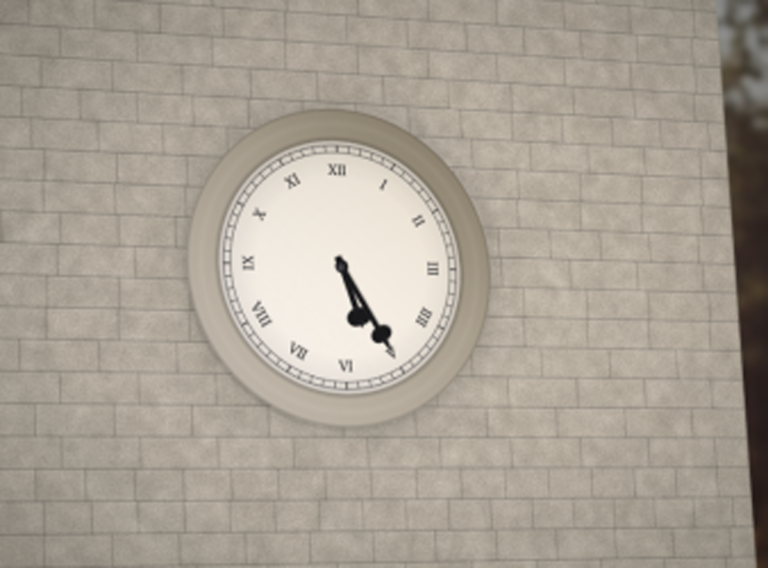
5:25
